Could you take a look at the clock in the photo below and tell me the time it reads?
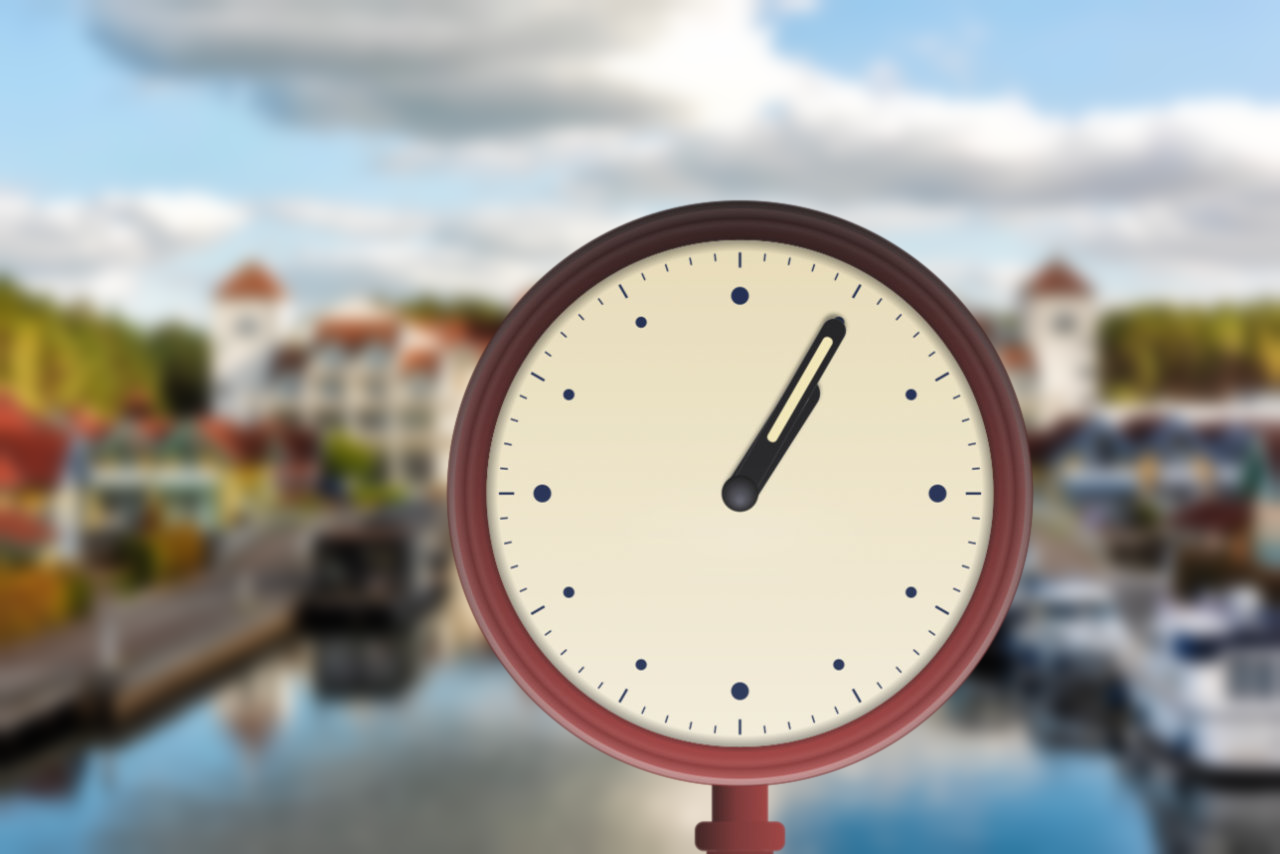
1:05
